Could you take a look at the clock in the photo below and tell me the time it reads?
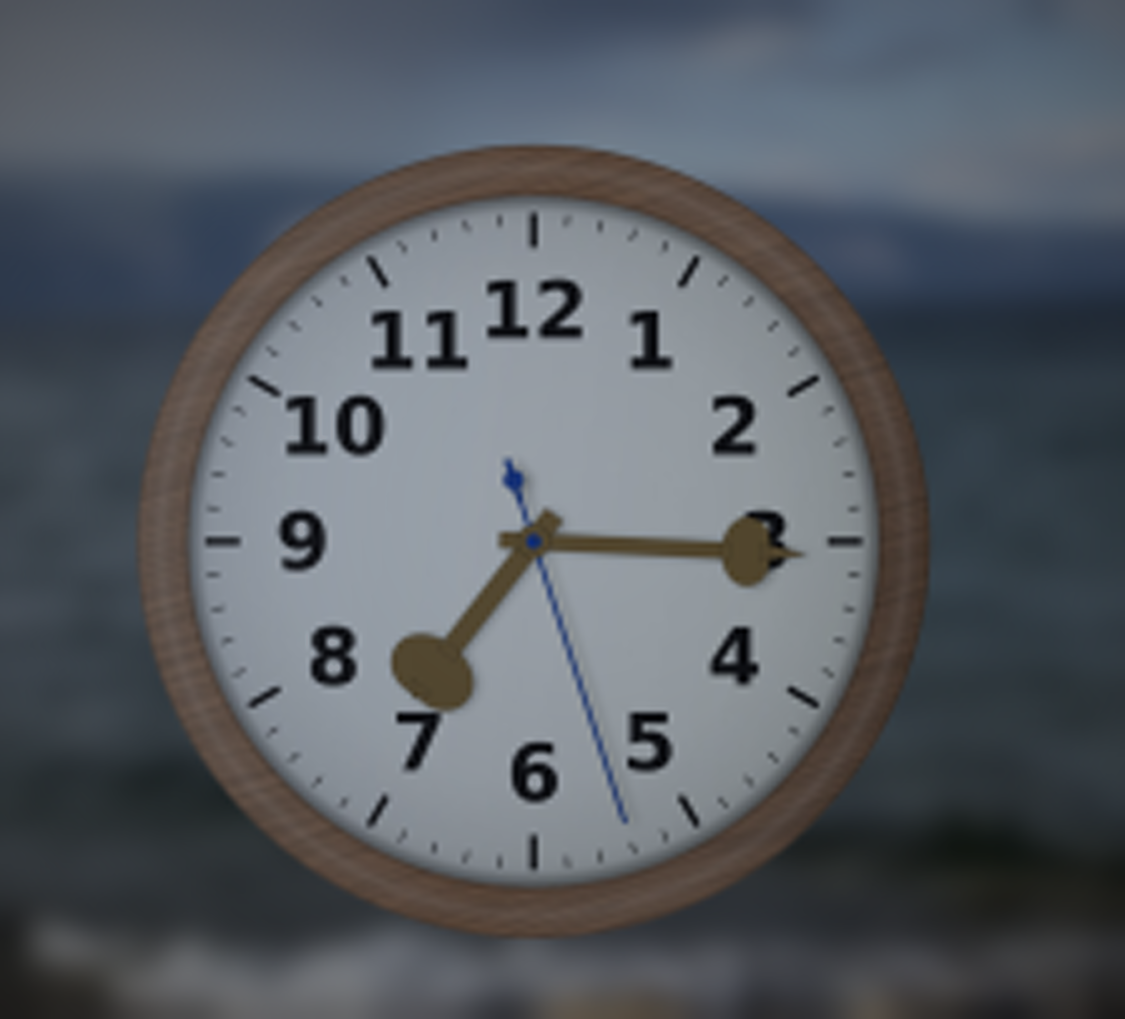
7:15:27
